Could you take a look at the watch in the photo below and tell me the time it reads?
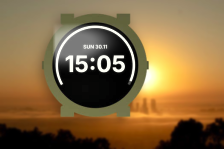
15:05
